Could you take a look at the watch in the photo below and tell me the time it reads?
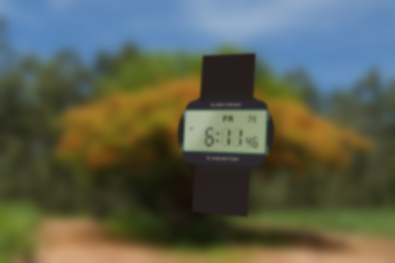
6:11
